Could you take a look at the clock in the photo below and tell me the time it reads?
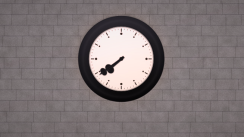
7:39
